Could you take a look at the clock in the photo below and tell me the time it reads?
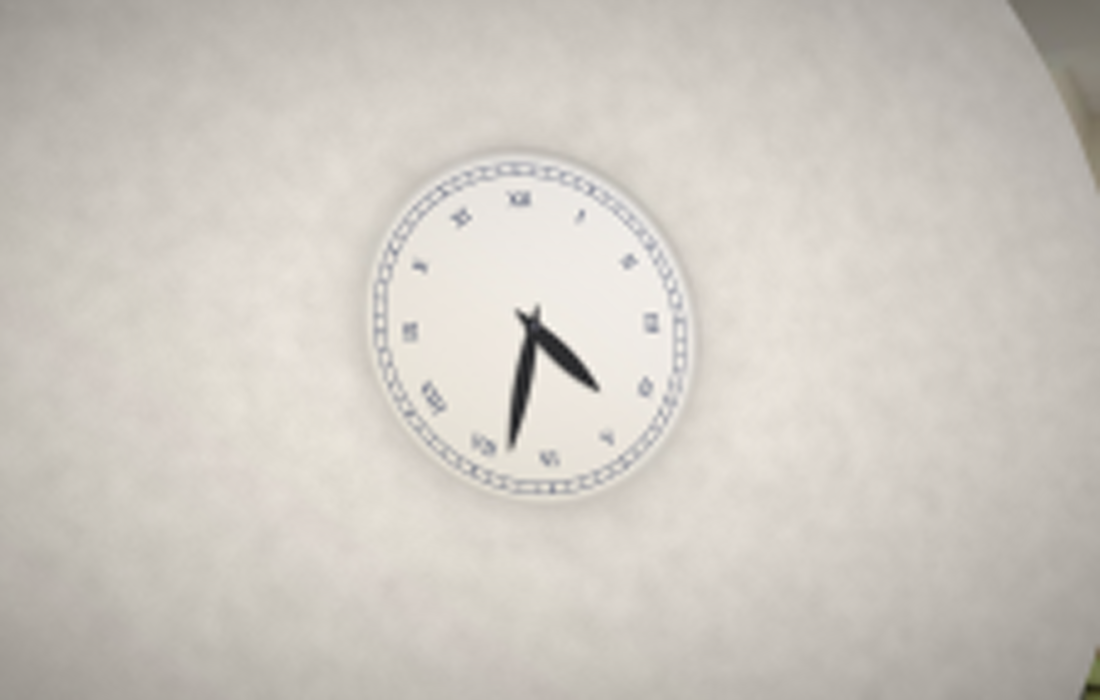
4:33
